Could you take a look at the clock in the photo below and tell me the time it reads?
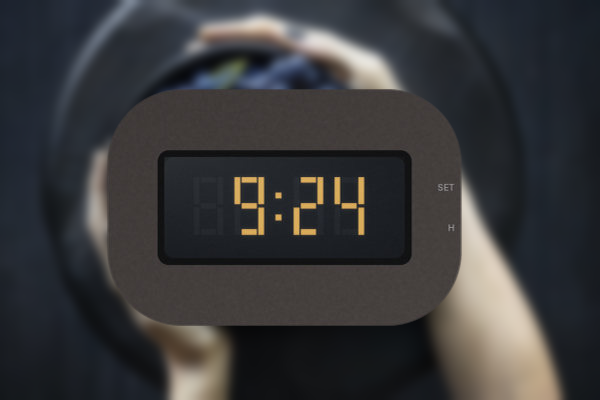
9:24
